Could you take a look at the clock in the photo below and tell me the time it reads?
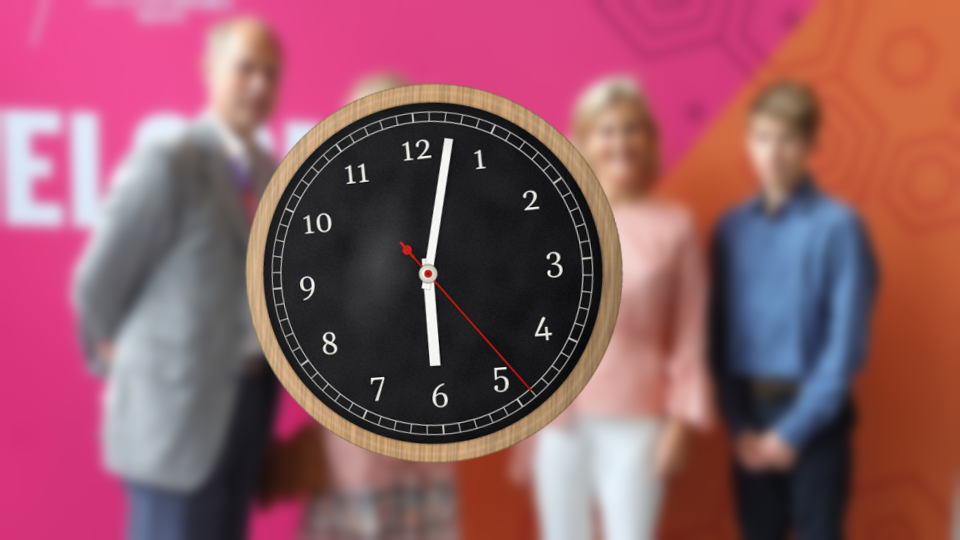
6:02:24
